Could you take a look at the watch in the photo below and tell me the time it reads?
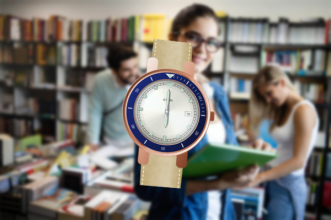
6:00
